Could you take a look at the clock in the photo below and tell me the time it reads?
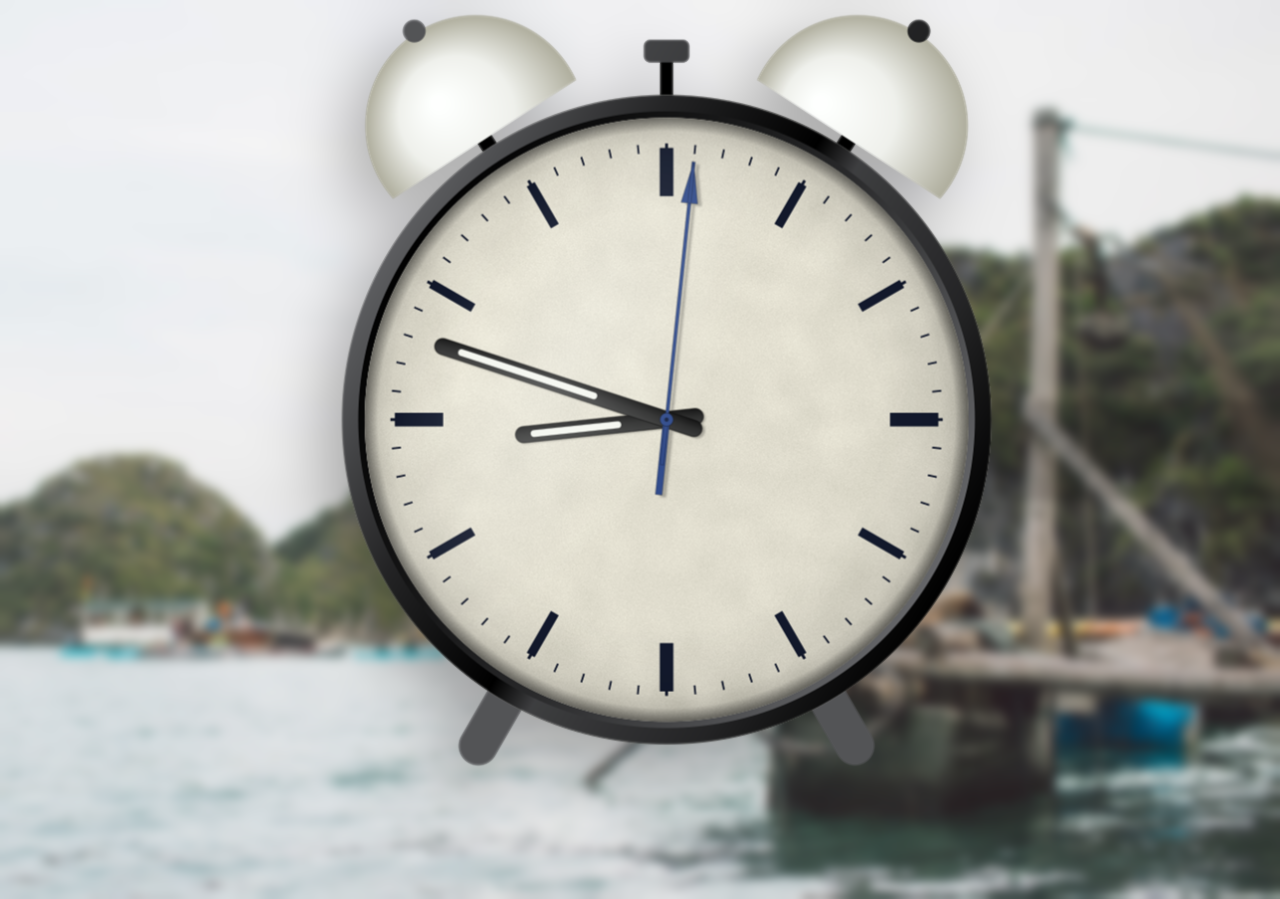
8:48:01
